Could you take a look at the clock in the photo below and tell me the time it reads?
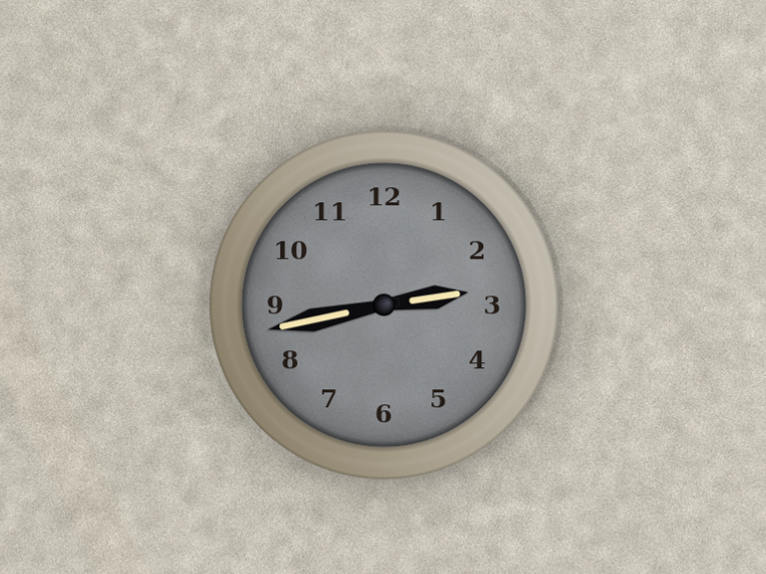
2:43
